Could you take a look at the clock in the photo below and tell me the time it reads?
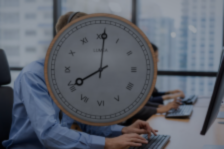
8:01
